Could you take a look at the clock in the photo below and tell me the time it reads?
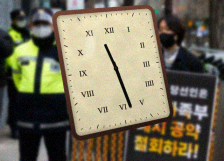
11:28
